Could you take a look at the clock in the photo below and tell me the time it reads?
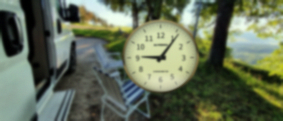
9:06
